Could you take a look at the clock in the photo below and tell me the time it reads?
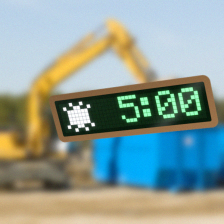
5:00
